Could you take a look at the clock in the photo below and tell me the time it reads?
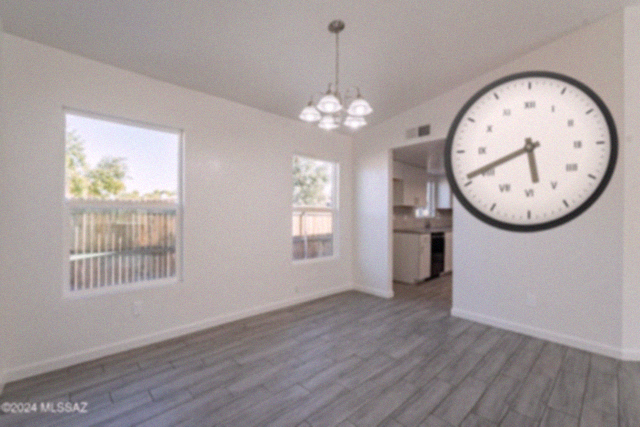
5:41
